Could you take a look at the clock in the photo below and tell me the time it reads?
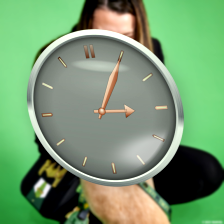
3:05
